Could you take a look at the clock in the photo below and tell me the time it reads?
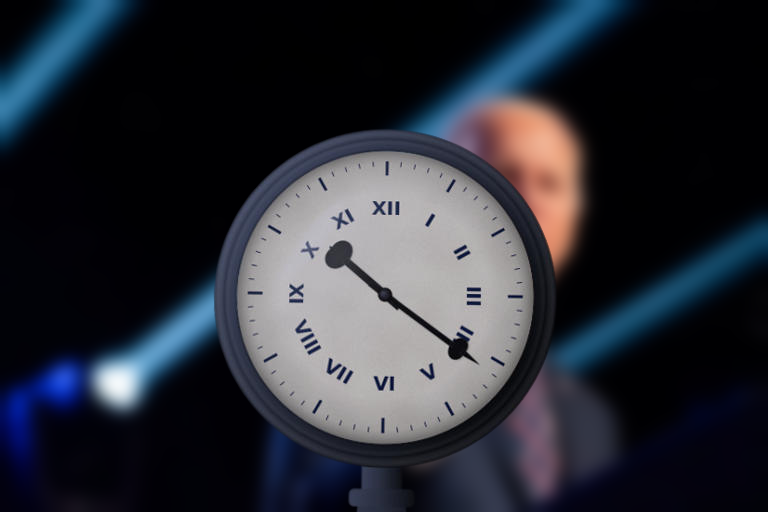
10:21
